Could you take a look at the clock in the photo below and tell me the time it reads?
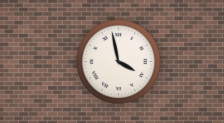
3:58
